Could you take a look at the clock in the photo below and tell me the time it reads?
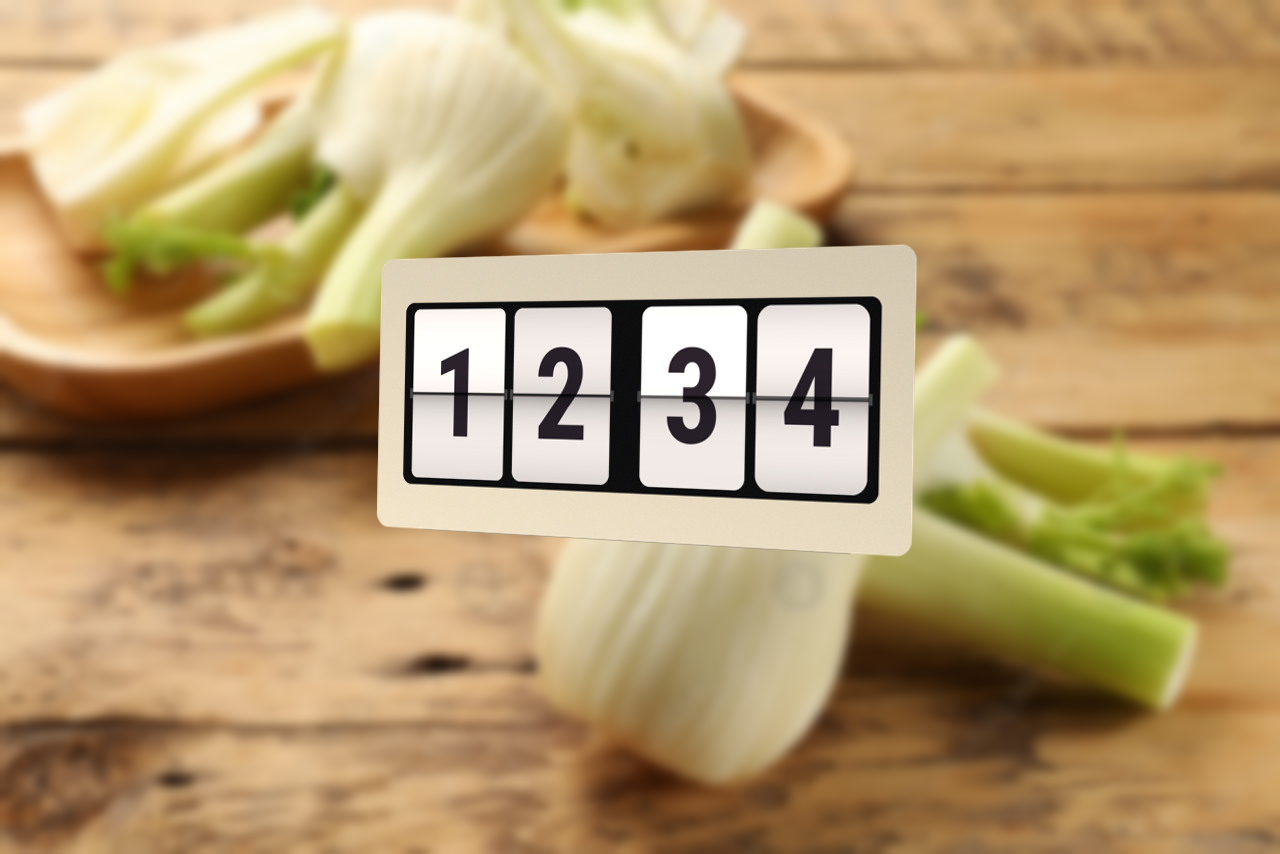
12:34
